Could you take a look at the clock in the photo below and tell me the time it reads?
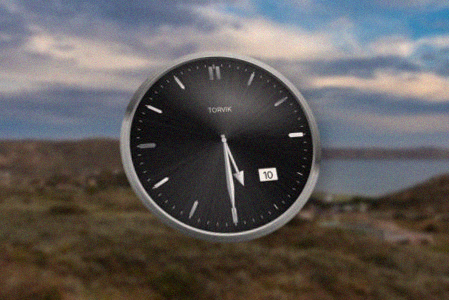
5:30
